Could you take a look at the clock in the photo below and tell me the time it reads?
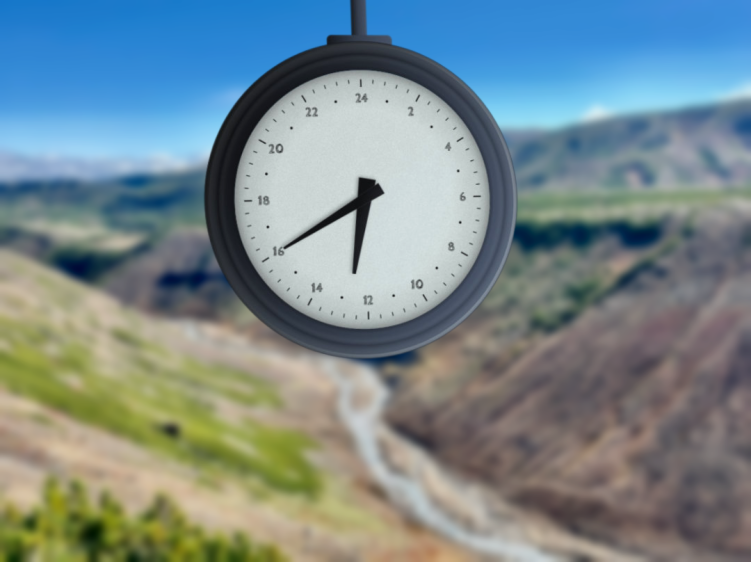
12:40
